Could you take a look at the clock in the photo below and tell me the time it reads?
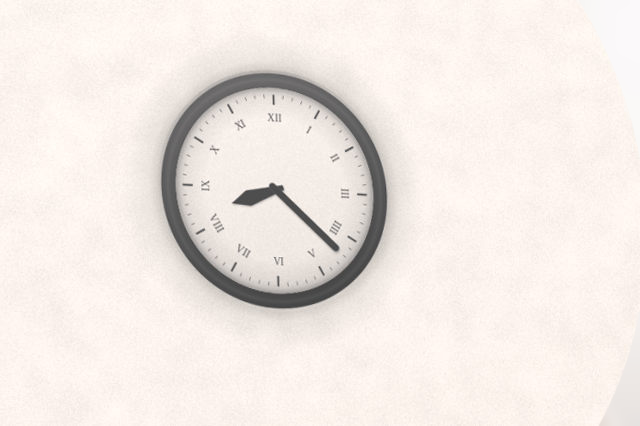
8:22
